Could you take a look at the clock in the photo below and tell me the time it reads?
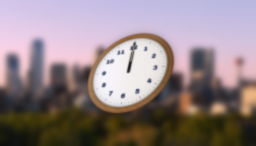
12:00
